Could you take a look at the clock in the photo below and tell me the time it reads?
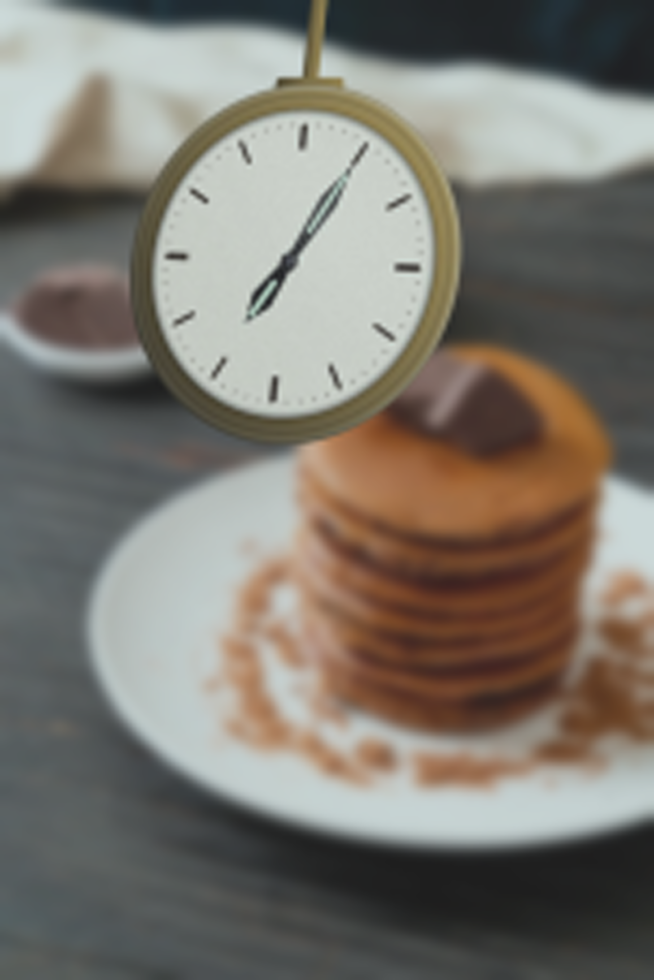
7:05
